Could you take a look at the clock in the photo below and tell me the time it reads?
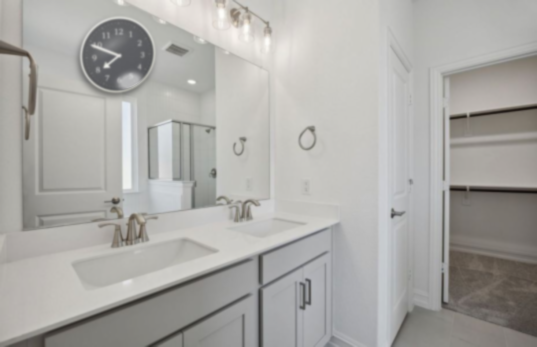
7:49
